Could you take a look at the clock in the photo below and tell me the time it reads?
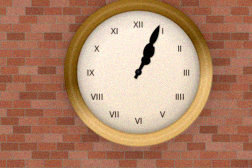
1:04
